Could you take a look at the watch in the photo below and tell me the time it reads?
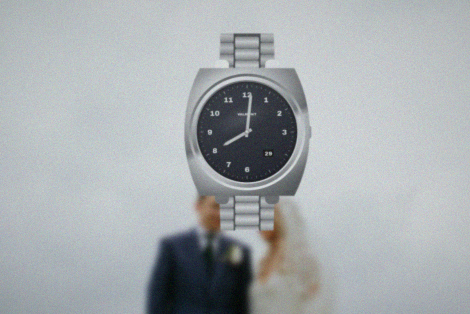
8:01
